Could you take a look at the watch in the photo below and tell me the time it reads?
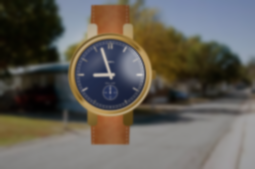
8:57
